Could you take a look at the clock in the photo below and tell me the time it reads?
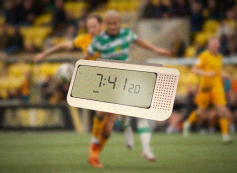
7:41:20
